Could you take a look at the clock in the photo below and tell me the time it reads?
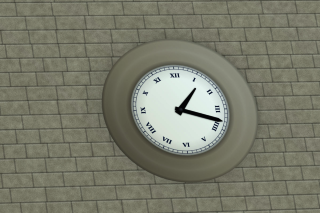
1:18
